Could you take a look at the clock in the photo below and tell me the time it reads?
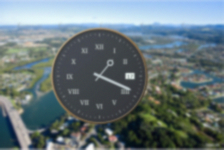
1:19
